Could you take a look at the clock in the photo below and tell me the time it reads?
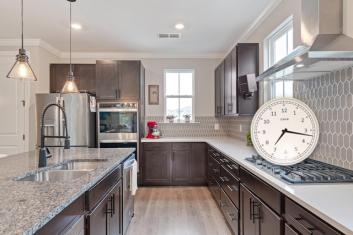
7:17
